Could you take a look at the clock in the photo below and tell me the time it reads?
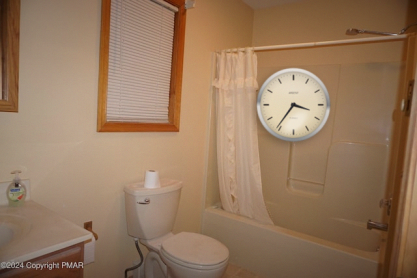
3:36
